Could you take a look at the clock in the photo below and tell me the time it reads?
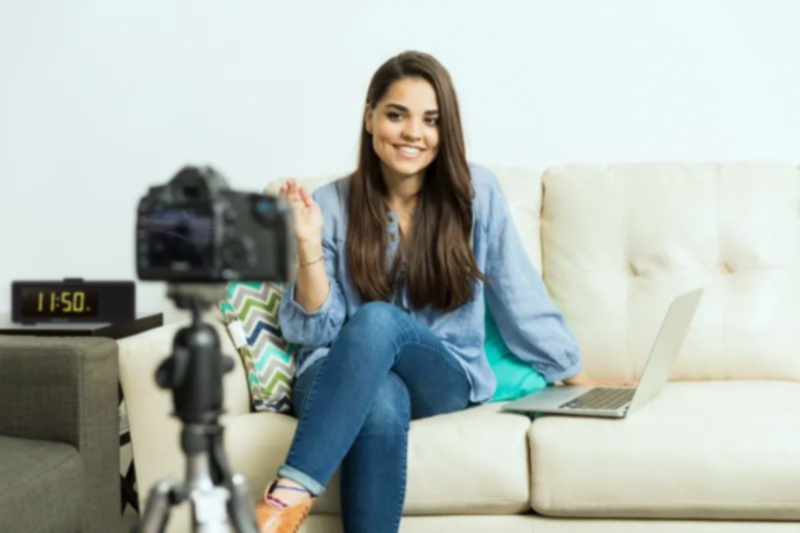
11:50
